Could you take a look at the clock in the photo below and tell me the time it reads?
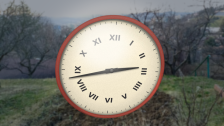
2:43
